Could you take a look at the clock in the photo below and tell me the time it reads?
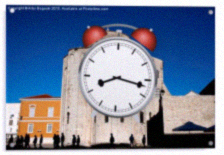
8:17
